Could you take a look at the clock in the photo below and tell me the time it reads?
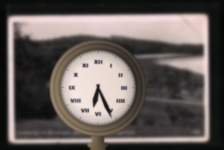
6:26
